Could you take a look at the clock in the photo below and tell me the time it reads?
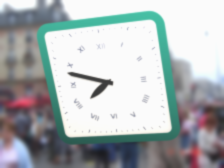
7:48
